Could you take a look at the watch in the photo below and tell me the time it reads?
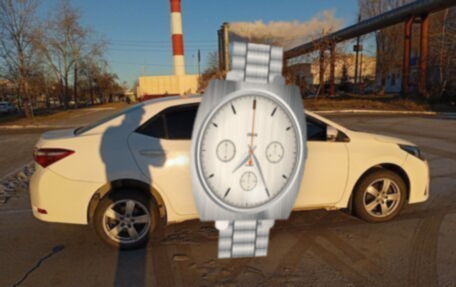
7:25
